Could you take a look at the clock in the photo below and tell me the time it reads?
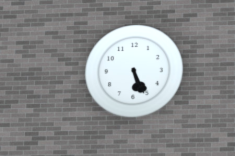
5:26
